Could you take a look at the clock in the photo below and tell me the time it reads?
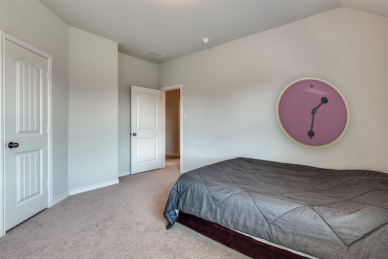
1:32
